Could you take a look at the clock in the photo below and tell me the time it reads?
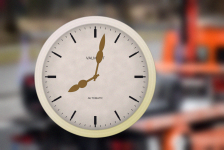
8:02
